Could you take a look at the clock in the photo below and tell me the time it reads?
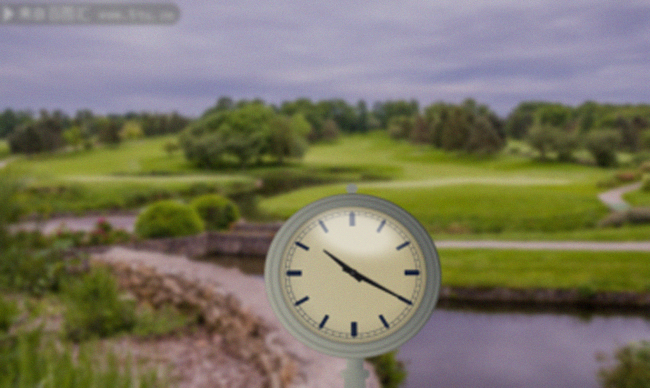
10:20
